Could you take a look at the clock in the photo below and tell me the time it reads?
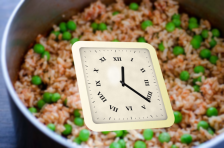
12:22
